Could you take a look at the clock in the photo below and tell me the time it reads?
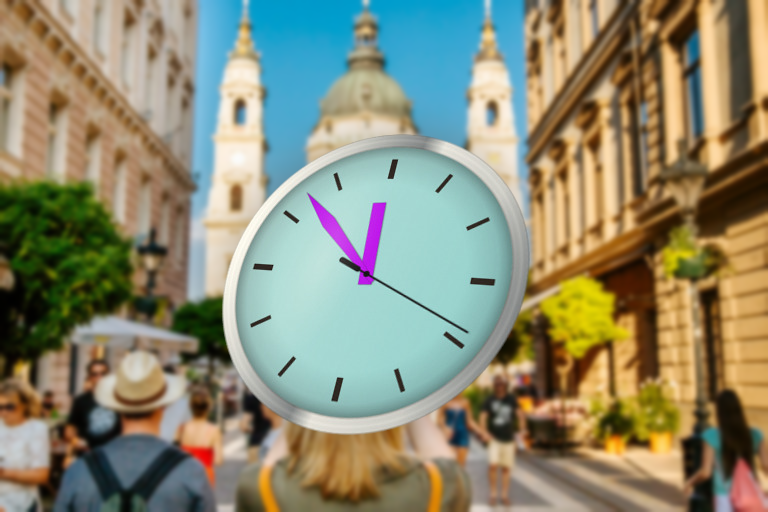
11:52:19
